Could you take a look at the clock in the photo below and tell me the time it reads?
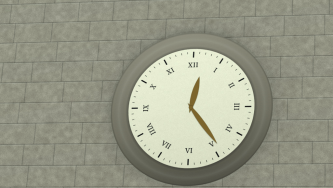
12:24
